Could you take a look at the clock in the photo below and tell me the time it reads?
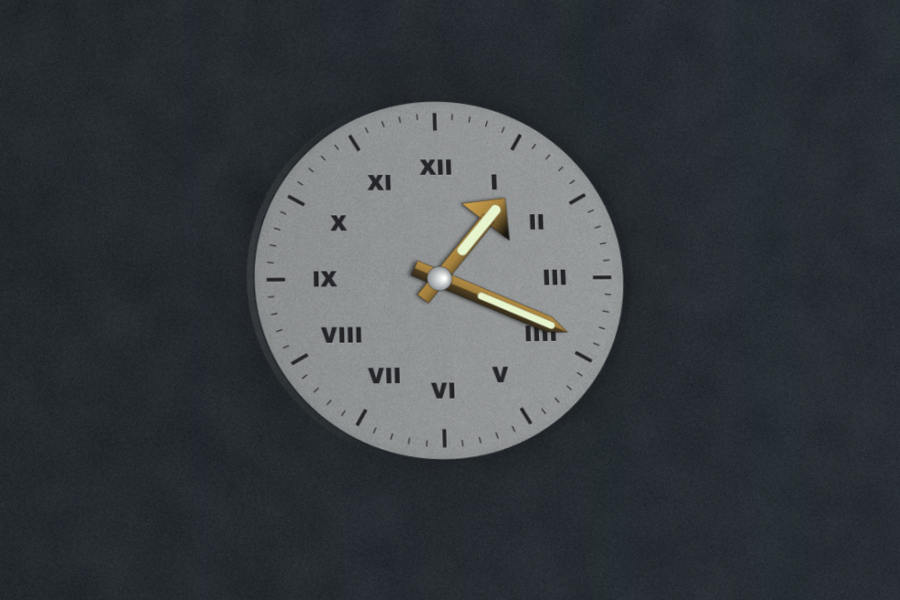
1:19
